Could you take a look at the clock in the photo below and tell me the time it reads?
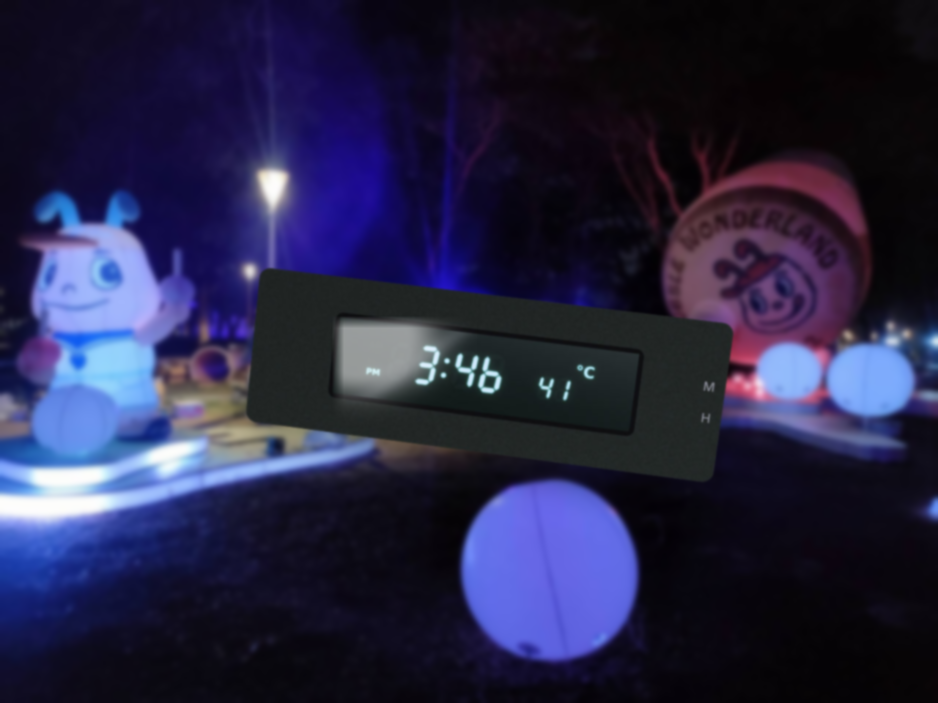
3:46
